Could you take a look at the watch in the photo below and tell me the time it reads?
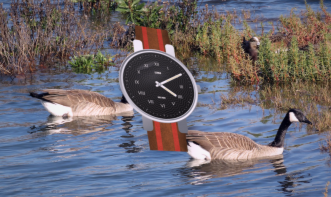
4:10
